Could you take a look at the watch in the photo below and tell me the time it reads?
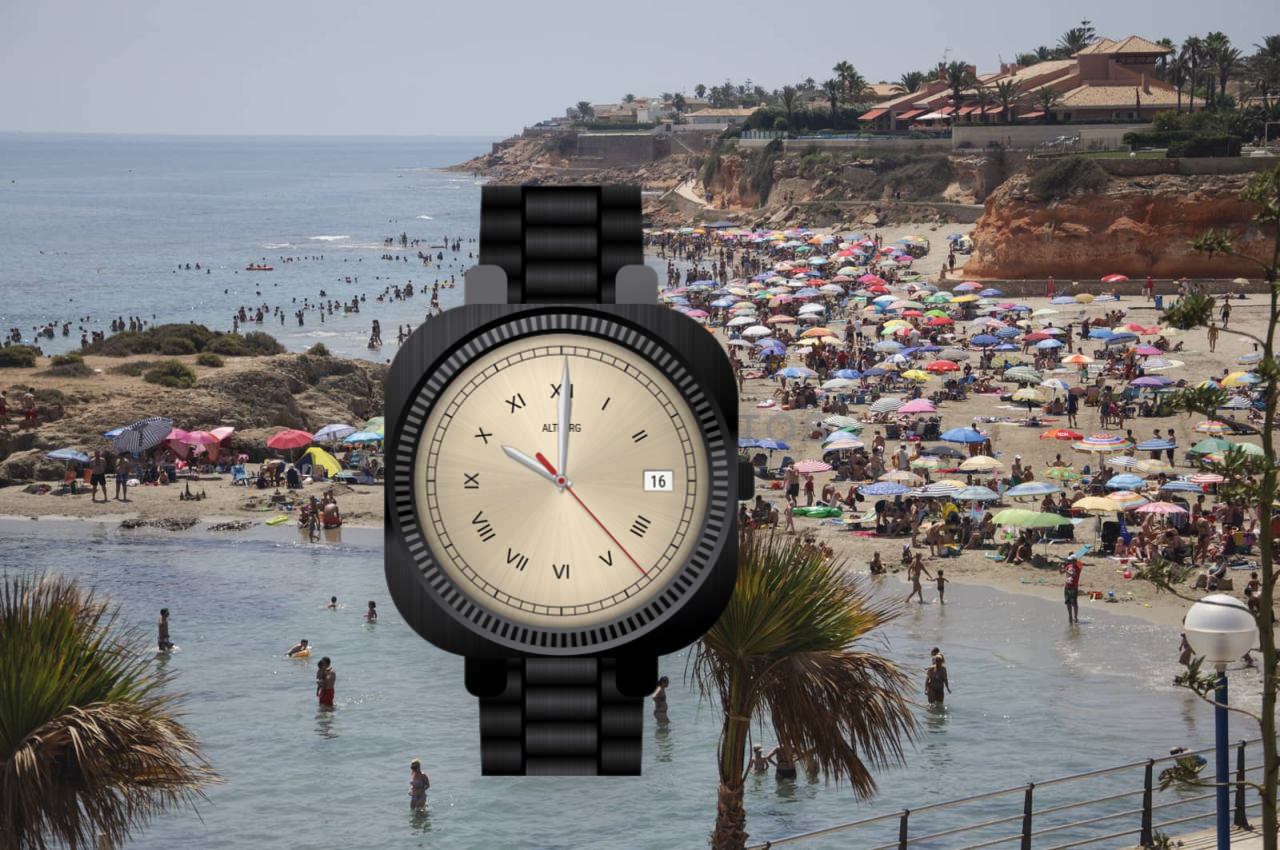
10:00:23
